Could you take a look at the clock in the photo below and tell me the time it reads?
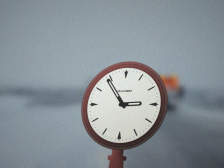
2:54
